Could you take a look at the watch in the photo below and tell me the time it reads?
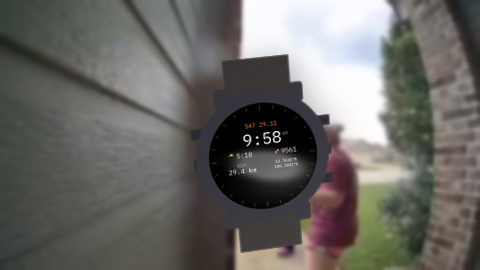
9:58
